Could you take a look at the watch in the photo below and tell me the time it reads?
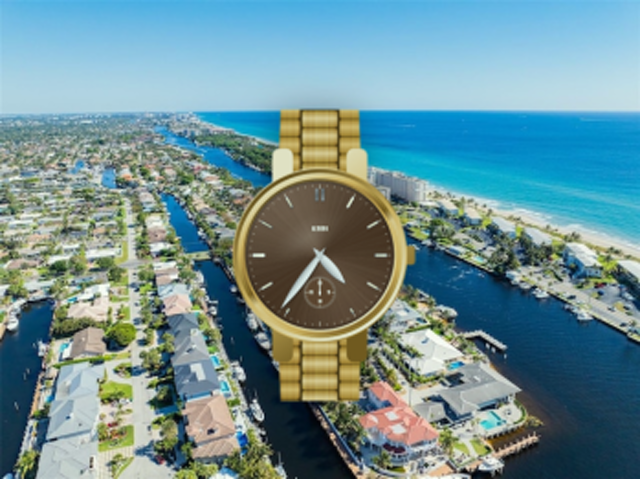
4:36
